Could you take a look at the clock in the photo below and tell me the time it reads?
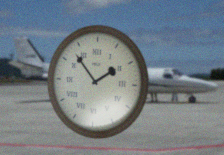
1:53
